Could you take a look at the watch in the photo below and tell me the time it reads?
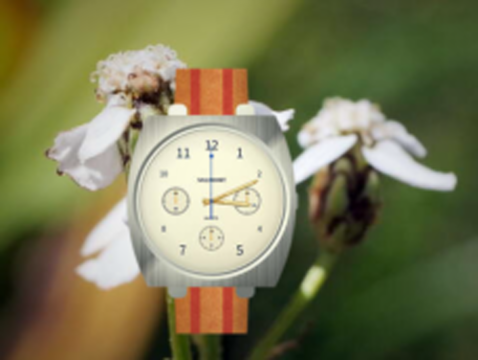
3:11
